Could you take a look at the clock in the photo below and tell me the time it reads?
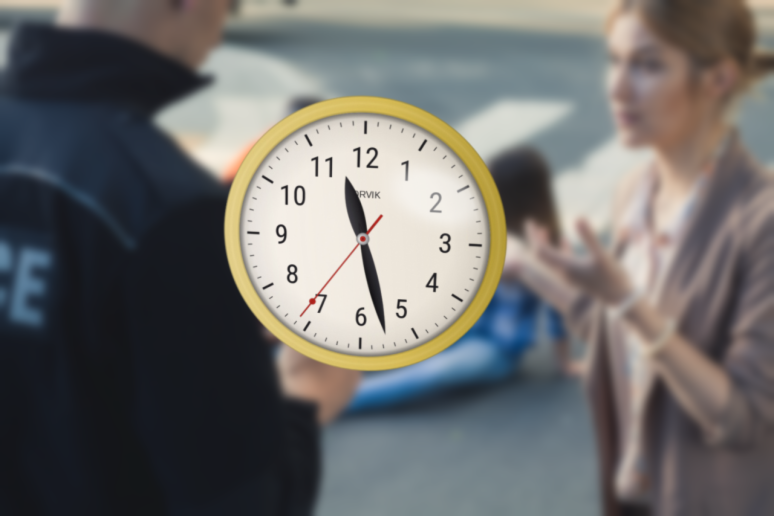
11:27:36
